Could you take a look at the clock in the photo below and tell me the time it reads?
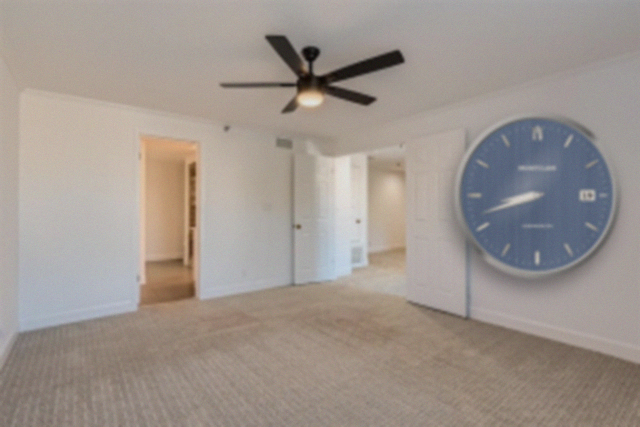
8:42
